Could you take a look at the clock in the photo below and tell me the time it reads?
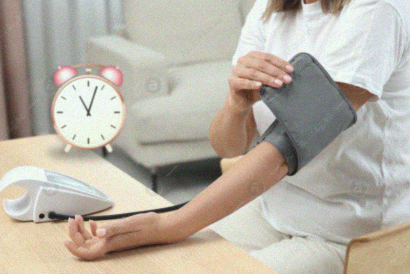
11:03
